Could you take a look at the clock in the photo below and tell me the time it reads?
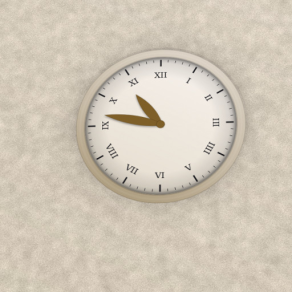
10:47
